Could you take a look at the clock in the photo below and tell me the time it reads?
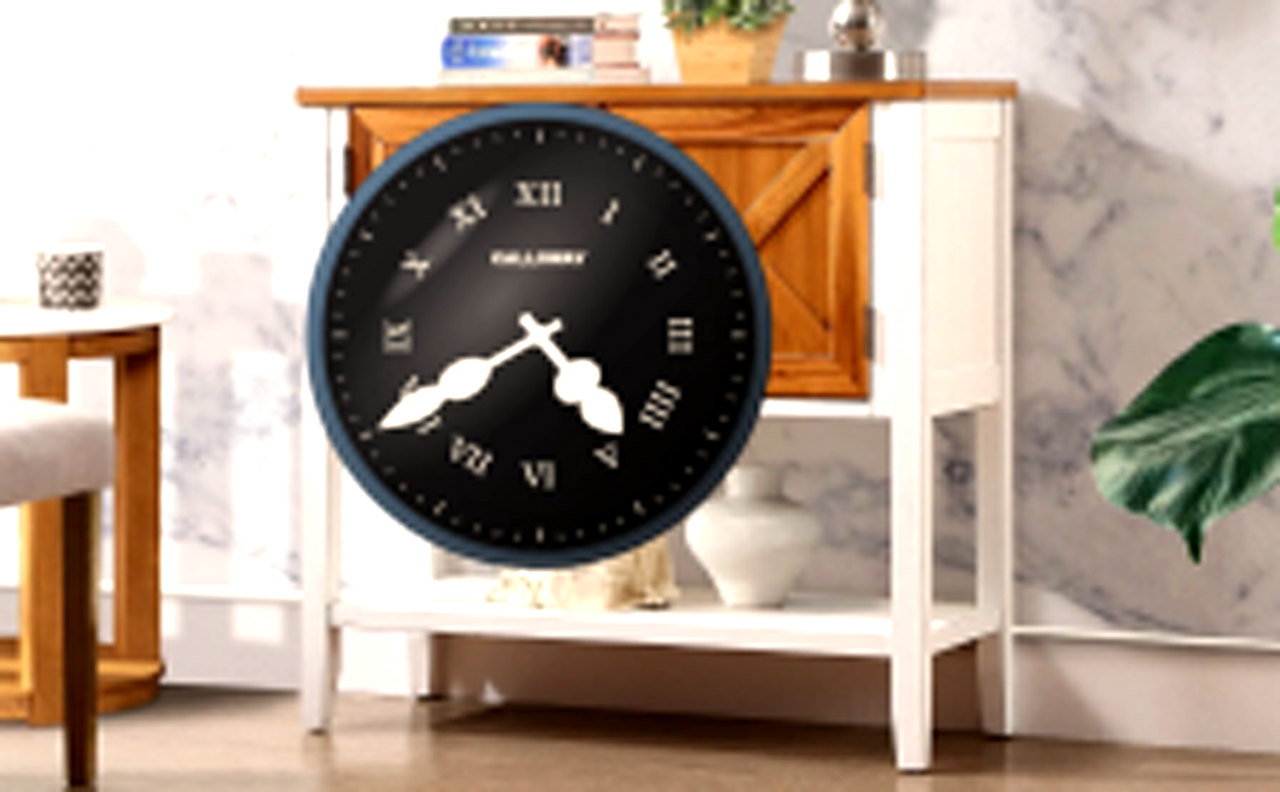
4:40
